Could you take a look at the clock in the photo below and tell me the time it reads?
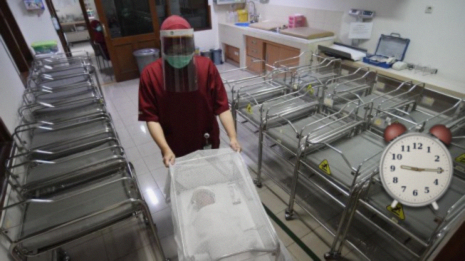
9:15
